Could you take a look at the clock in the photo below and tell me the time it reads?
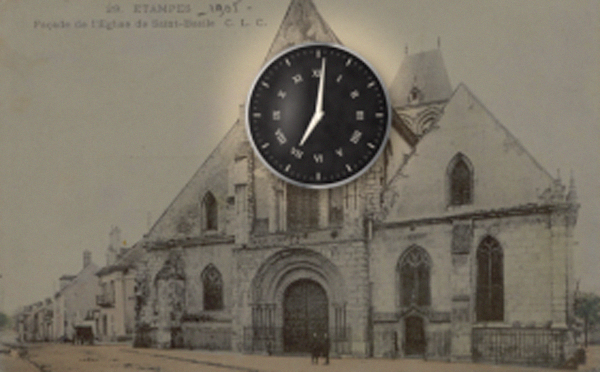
7:01
